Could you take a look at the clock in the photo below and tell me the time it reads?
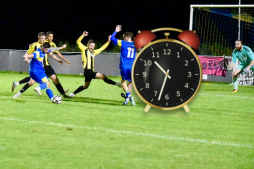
10:33
